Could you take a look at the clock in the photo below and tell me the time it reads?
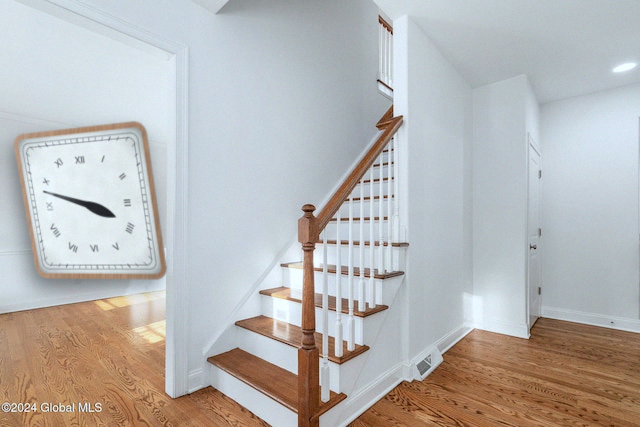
3:48
